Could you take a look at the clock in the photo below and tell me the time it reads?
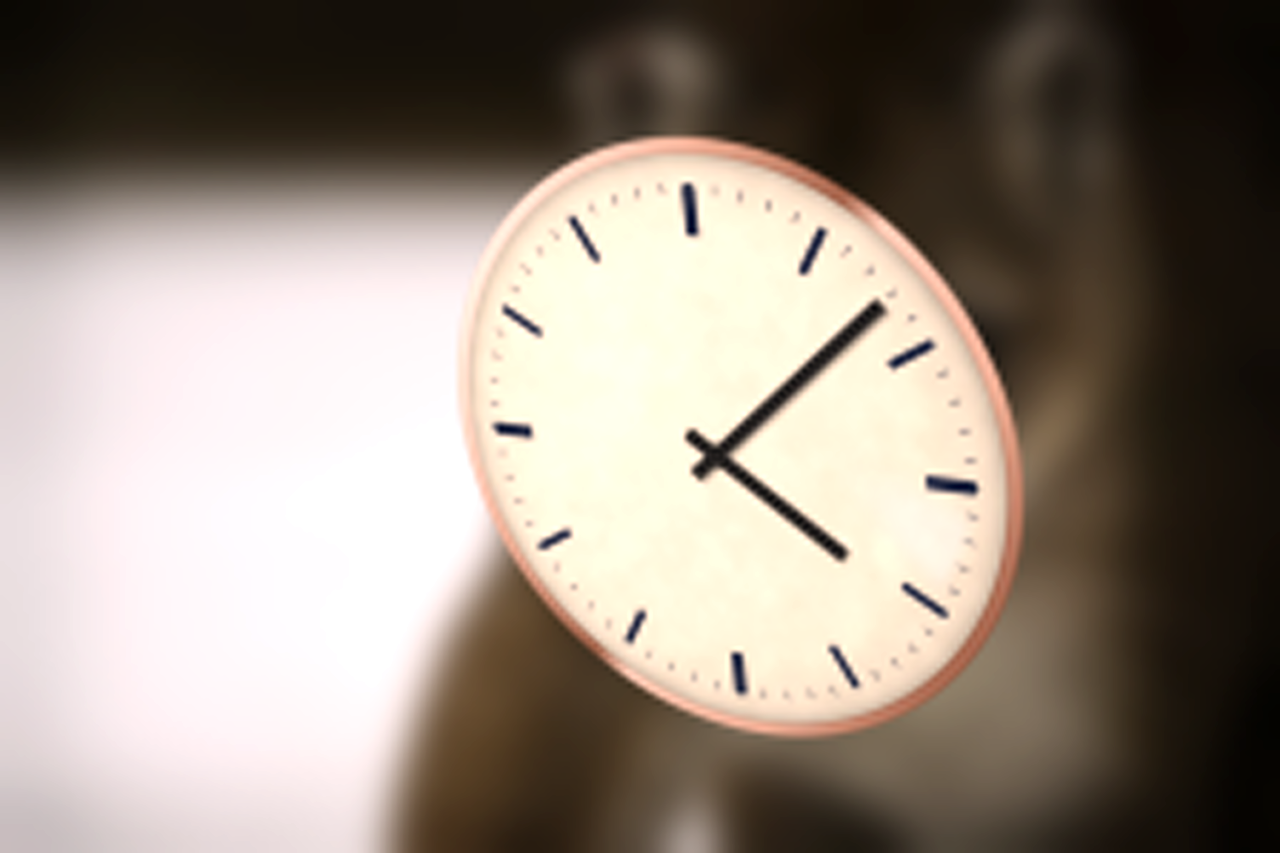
4:08
